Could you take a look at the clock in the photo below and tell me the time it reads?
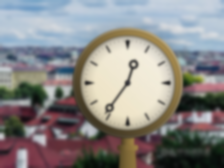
12:36
